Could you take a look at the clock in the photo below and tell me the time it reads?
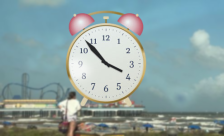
3:53
